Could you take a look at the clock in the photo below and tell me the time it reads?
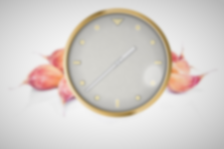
1:38
